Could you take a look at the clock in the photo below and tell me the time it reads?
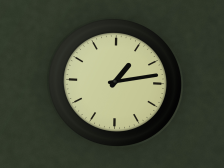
1:13
